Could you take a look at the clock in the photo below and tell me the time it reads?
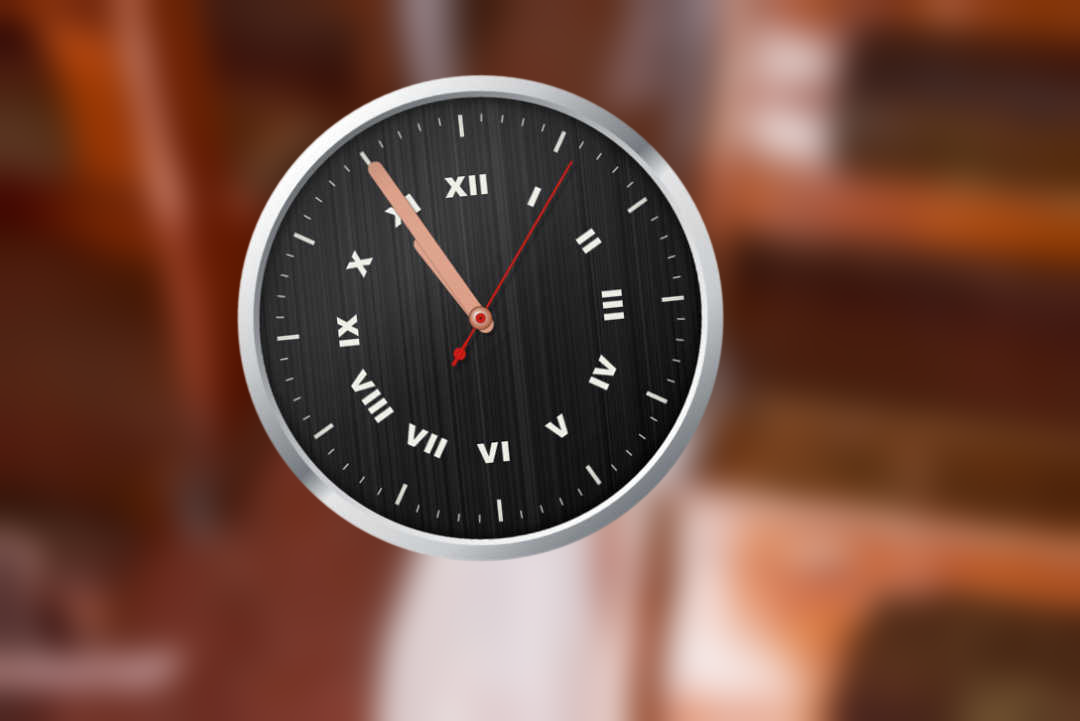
10:55:06
